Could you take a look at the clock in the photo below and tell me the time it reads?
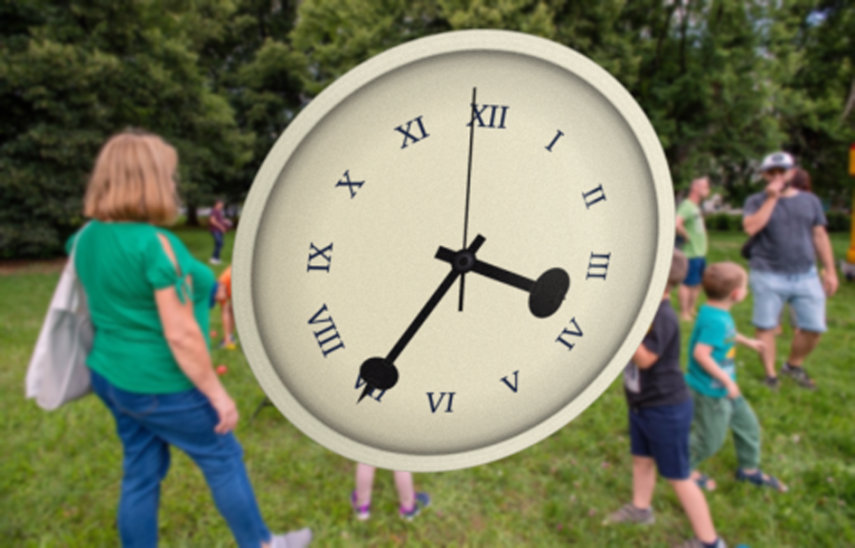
3:34:59
